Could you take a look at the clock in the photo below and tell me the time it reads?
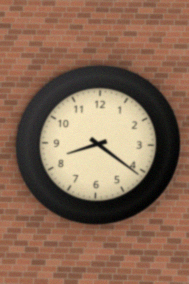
8:21
